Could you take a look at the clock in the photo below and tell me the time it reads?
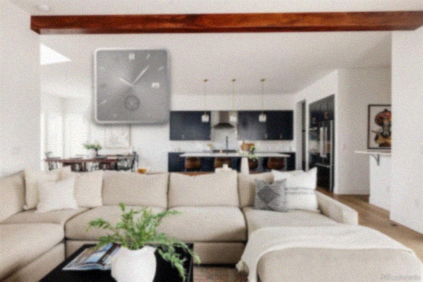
10:07
